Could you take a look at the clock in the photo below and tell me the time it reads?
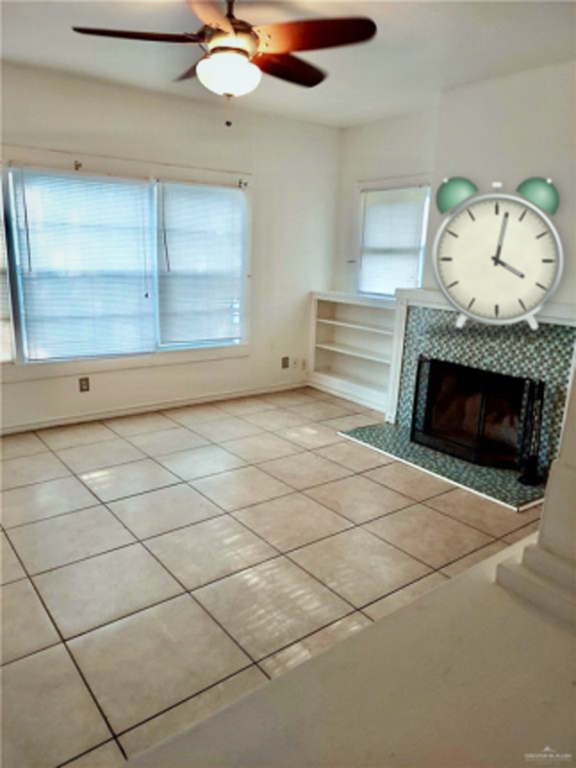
4:02
